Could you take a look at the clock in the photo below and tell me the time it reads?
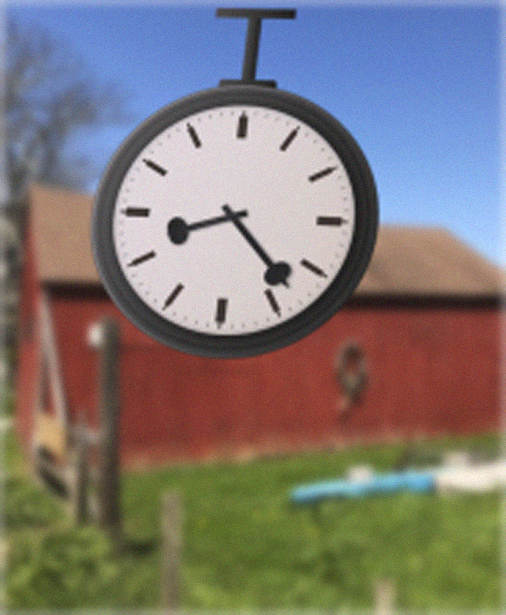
8:23
